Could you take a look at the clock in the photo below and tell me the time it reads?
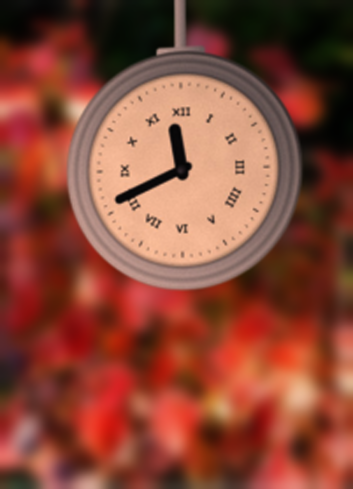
11:41
